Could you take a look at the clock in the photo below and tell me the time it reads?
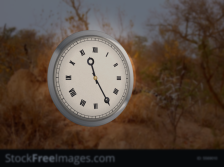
11:25
